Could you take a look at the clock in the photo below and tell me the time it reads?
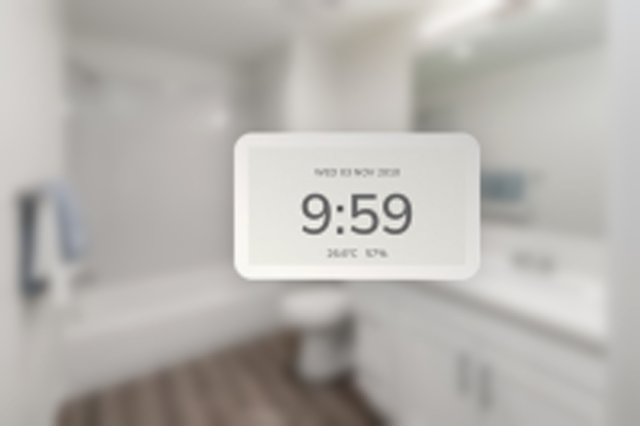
9:59
